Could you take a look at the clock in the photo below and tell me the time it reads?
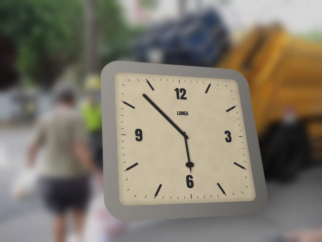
5:53
